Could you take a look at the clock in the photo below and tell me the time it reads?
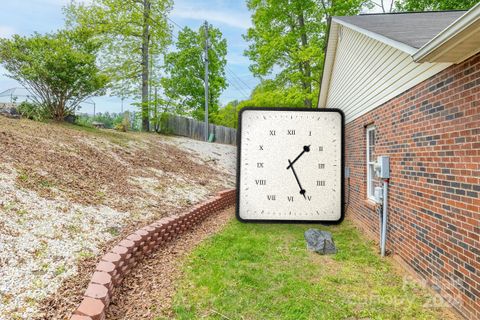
1:26
